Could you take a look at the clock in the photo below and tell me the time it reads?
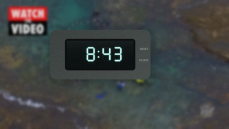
8:43
